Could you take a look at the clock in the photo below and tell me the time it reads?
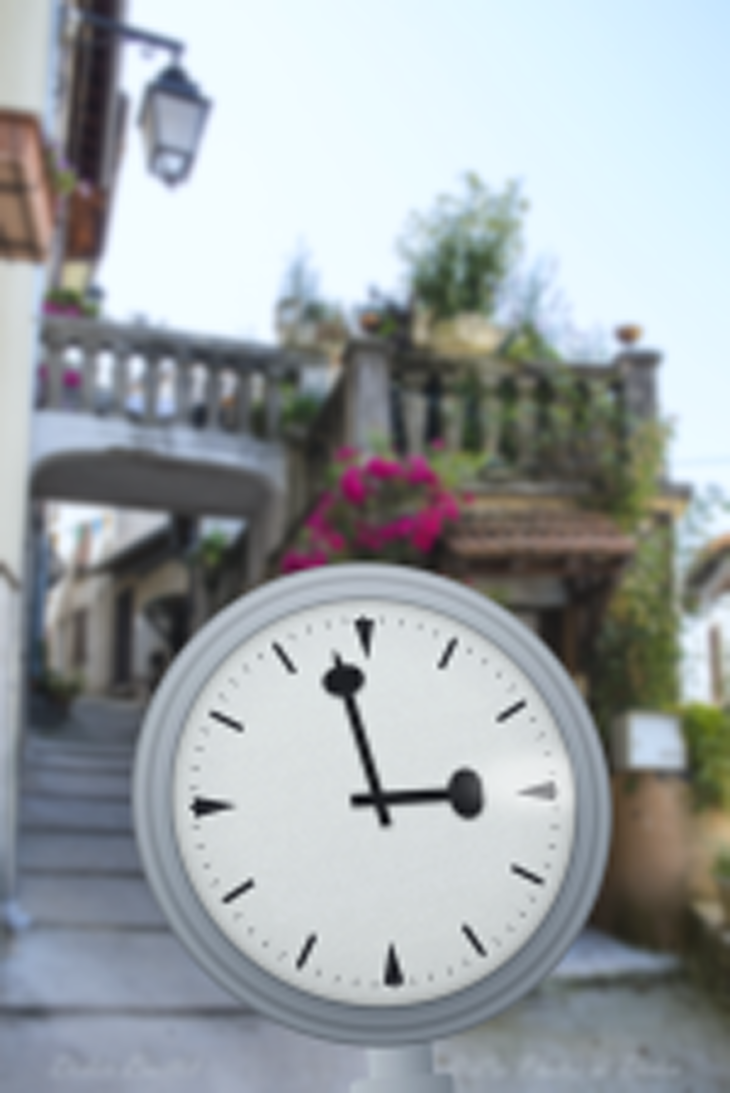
2:58
